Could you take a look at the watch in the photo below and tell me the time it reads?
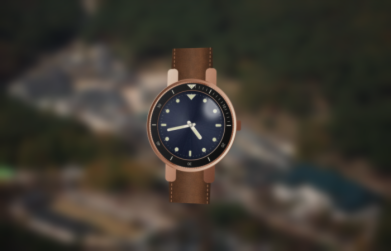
4:43
